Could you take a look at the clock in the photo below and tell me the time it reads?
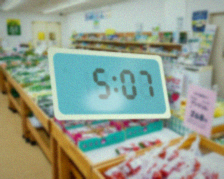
5:07
